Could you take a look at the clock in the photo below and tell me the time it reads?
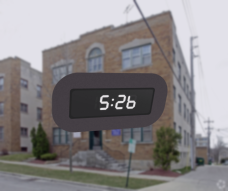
5:26
